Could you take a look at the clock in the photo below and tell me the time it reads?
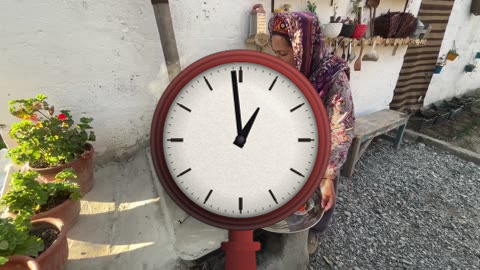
12:59
